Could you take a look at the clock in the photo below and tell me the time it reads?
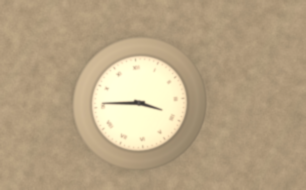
3:46
